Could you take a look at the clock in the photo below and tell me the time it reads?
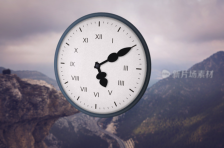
5:10
